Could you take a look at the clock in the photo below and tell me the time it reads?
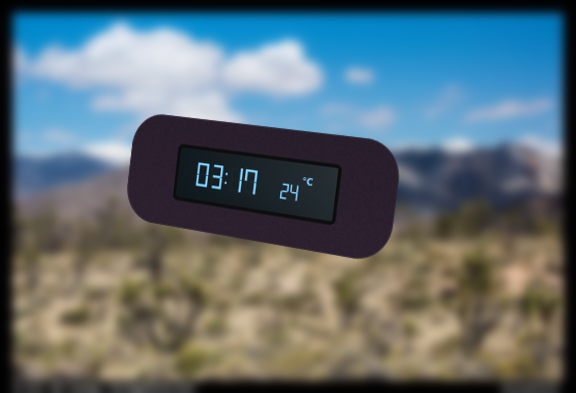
3:17
